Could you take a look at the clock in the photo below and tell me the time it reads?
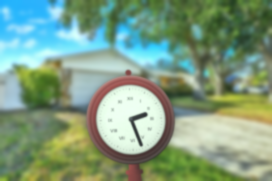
2:27
